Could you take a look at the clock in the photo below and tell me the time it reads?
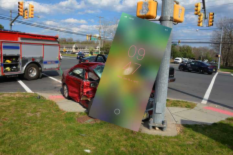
9:47
